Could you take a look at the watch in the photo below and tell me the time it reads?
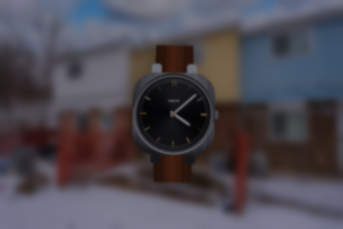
4:08
